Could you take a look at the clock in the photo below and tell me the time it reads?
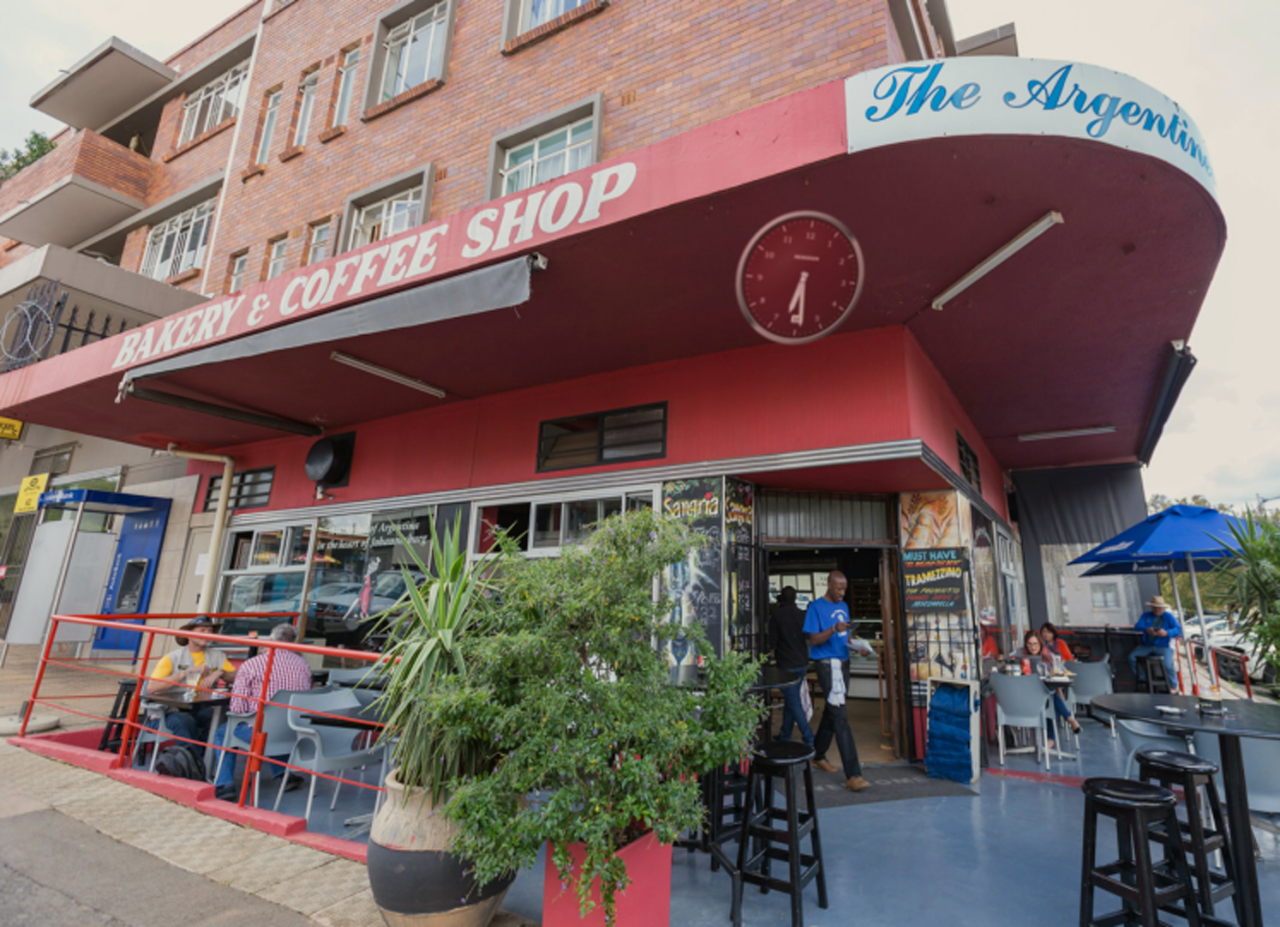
6:29
